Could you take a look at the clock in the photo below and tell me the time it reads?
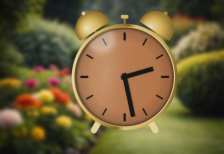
2:28
